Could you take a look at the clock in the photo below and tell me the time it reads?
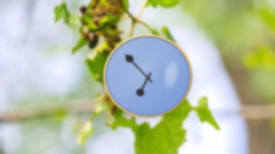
6:53
